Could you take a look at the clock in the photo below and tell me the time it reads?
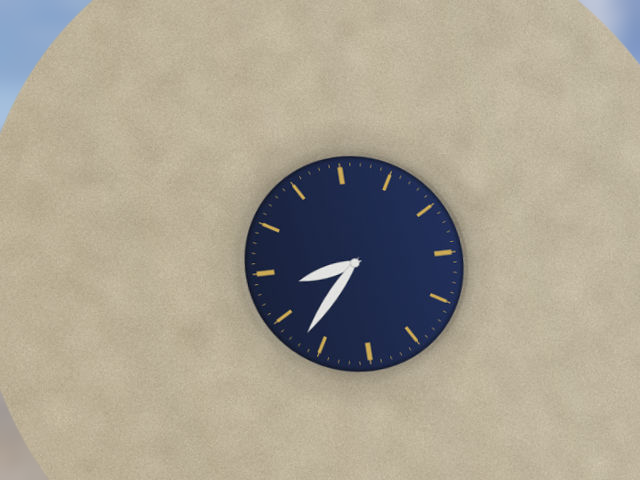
8:37
